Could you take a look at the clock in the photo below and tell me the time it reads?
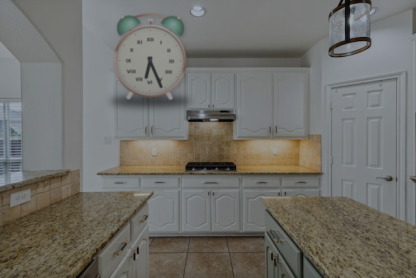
6:26
